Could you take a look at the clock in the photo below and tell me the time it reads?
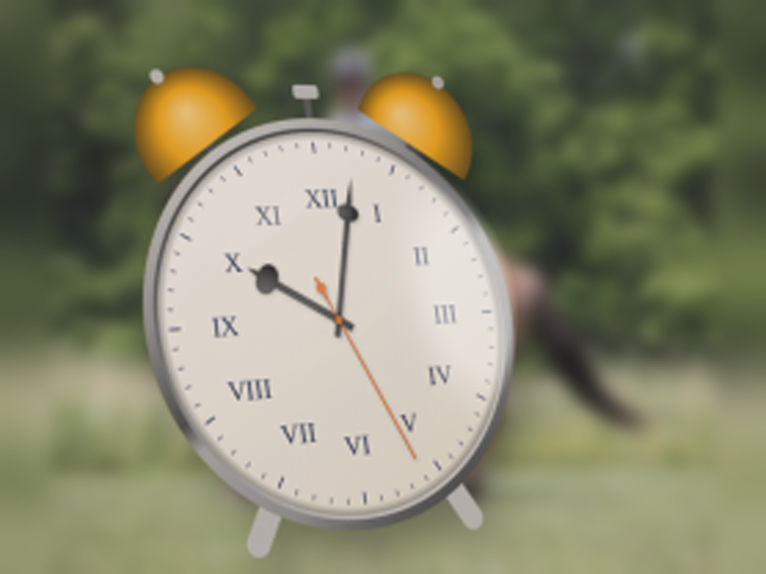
10:02:26
